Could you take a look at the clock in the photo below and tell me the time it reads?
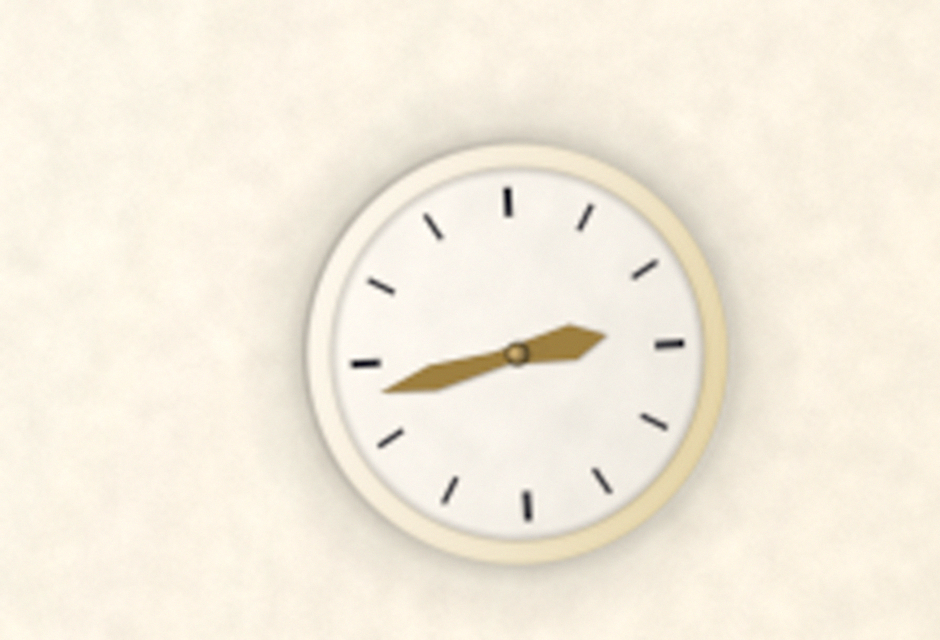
2:43
